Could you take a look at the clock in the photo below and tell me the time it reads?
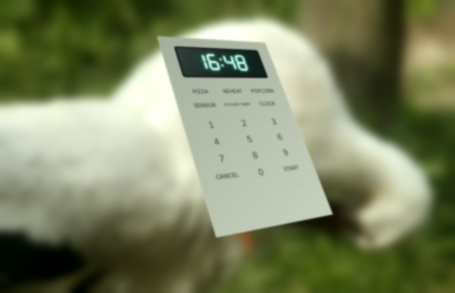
16:48
